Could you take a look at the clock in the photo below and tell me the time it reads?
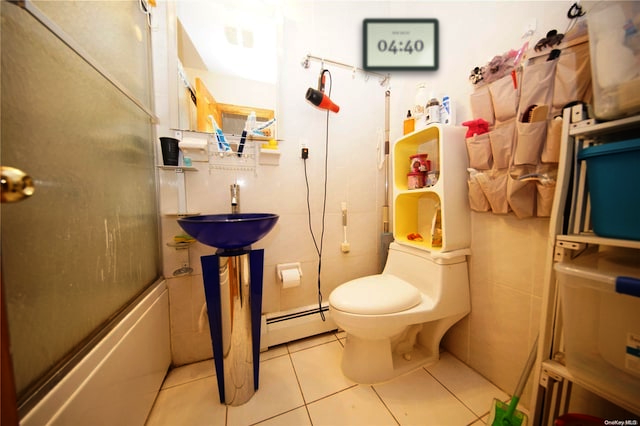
4:40
